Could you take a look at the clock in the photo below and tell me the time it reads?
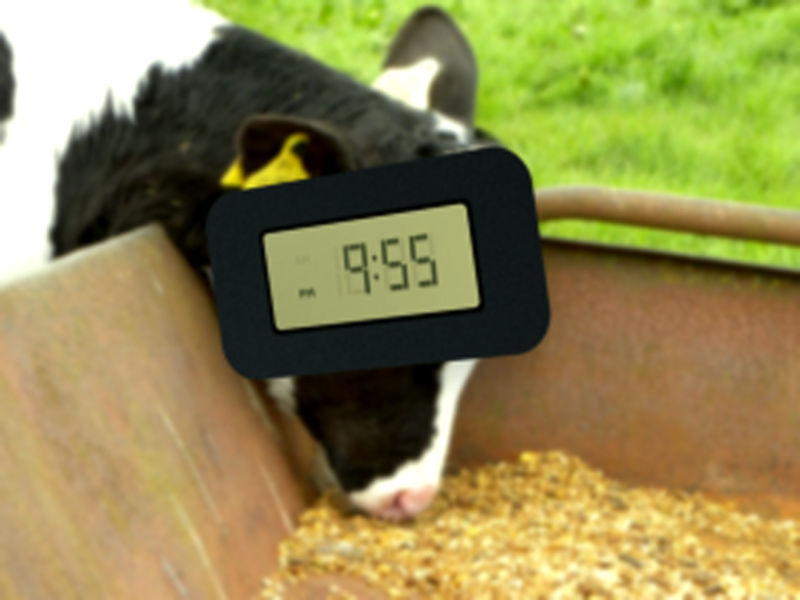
9:55
